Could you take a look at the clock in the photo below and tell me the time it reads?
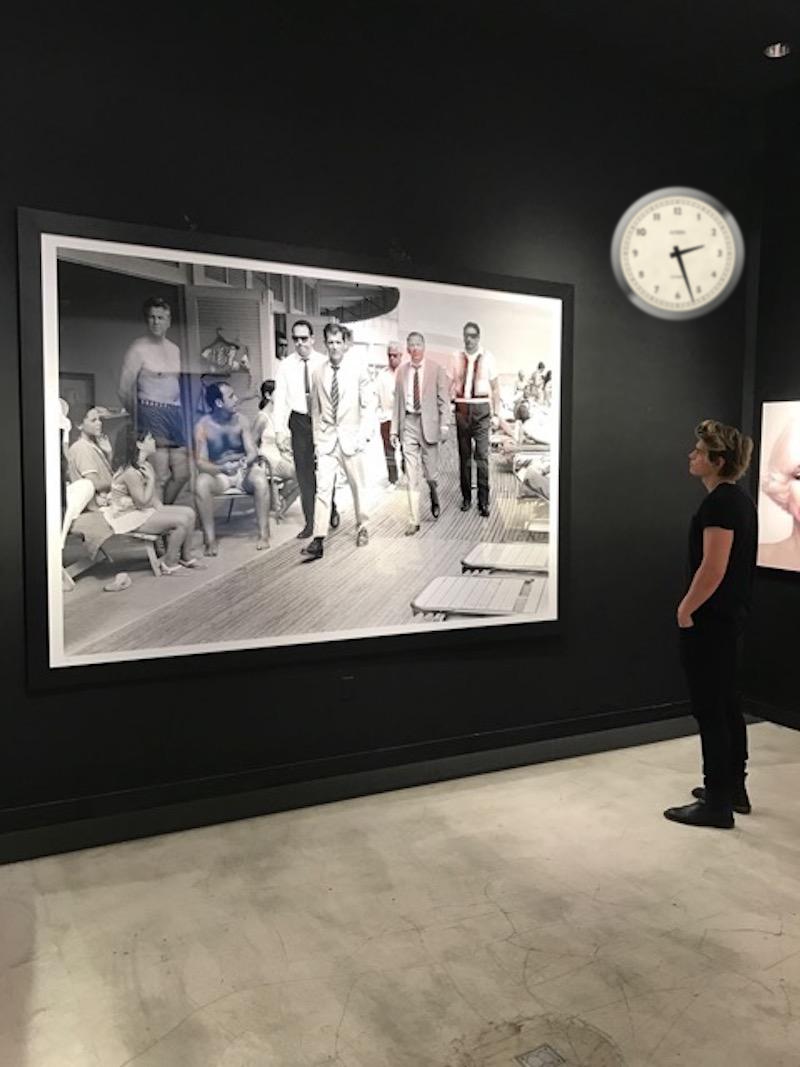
2:27
